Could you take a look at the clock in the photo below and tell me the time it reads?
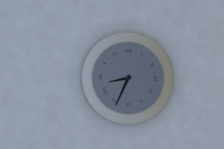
8:34
